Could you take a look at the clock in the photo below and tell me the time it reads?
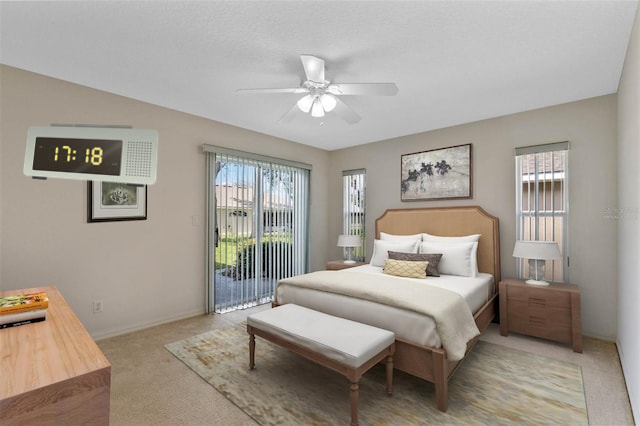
17:18
